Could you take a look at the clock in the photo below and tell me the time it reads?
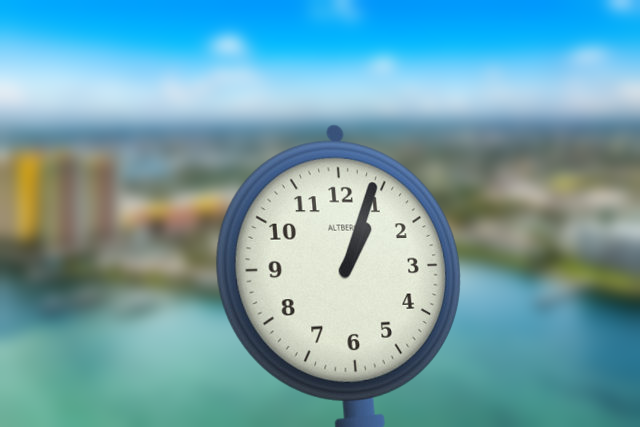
1:04
